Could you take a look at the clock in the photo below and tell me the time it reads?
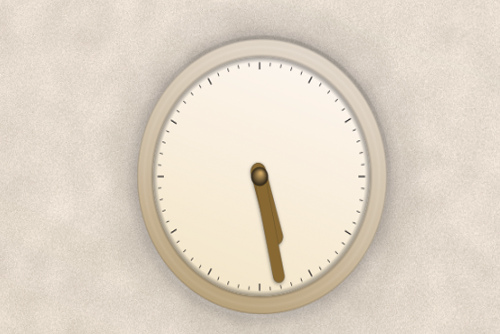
5:28
